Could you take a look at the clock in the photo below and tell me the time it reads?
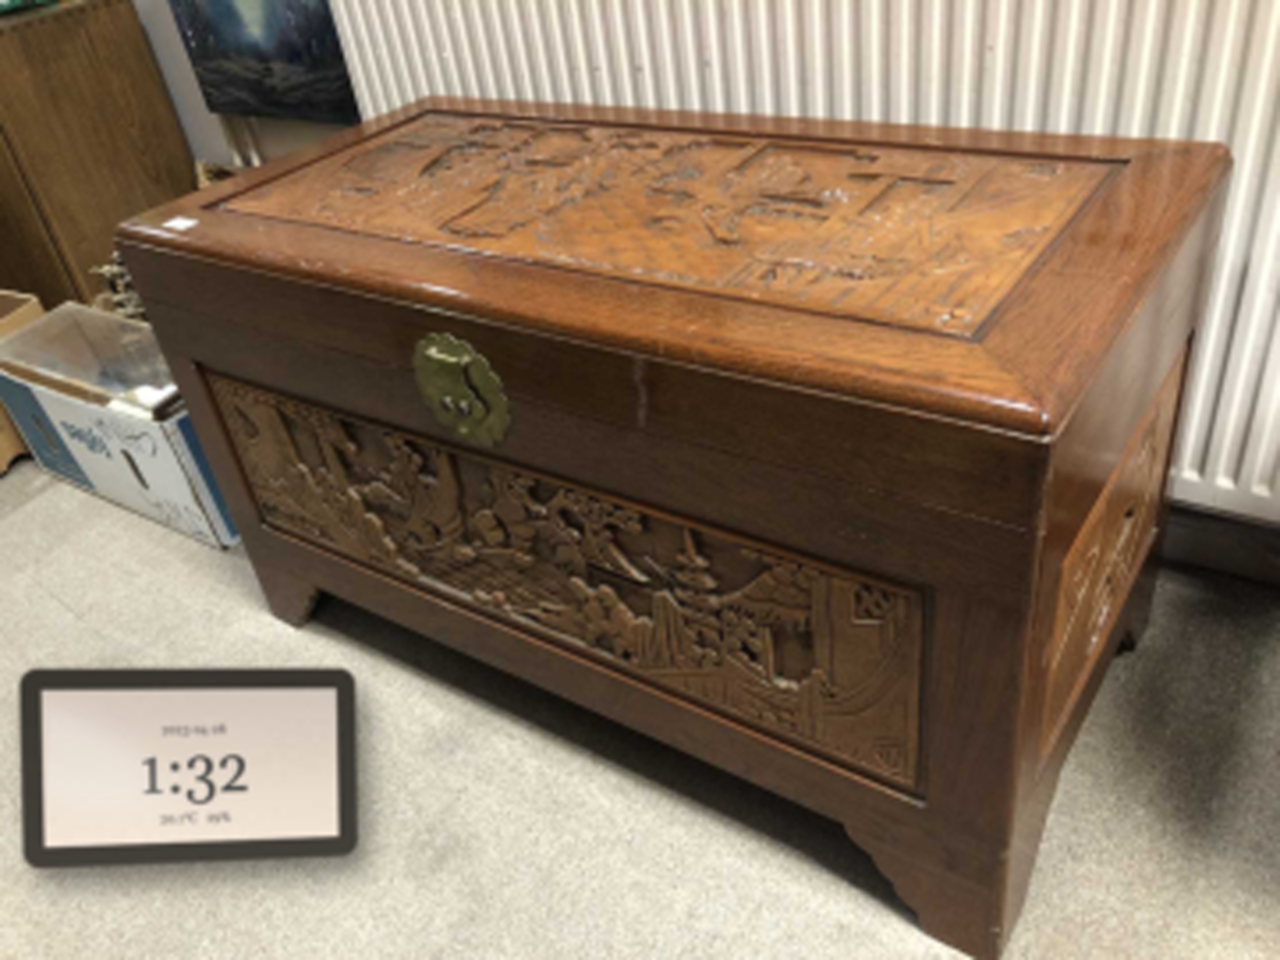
1:32
